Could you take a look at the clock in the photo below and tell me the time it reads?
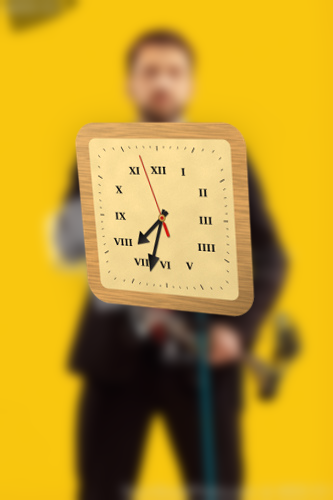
7:32:57
